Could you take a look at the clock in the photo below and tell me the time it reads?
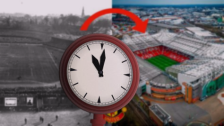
11:01
